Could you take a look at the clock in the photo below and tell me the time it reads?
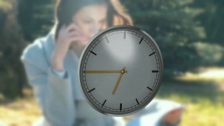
6:45
